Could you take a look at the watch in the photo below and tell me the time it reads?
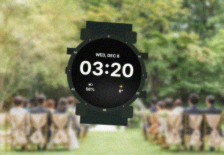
3:20
